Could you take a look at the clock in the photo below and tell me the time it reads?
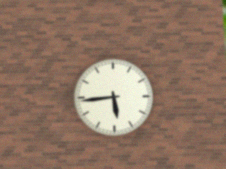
5:44
